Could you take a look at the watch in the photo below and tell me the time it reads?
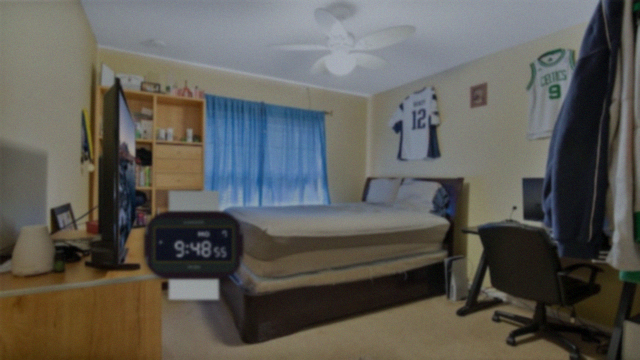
9:48
